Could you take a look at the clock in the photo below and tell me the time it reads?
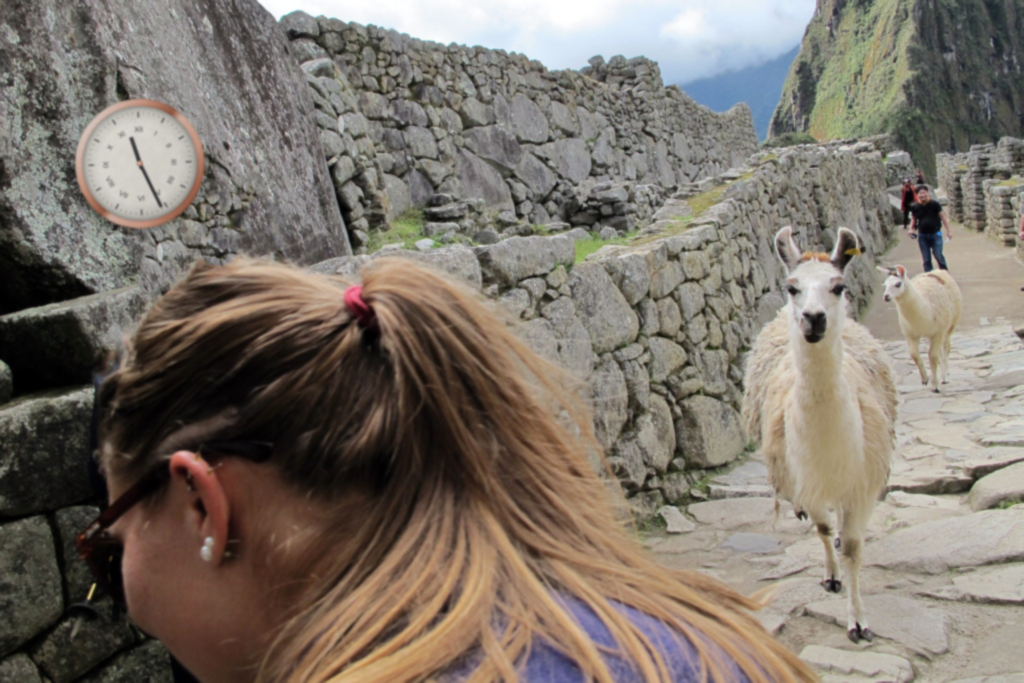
11:26
